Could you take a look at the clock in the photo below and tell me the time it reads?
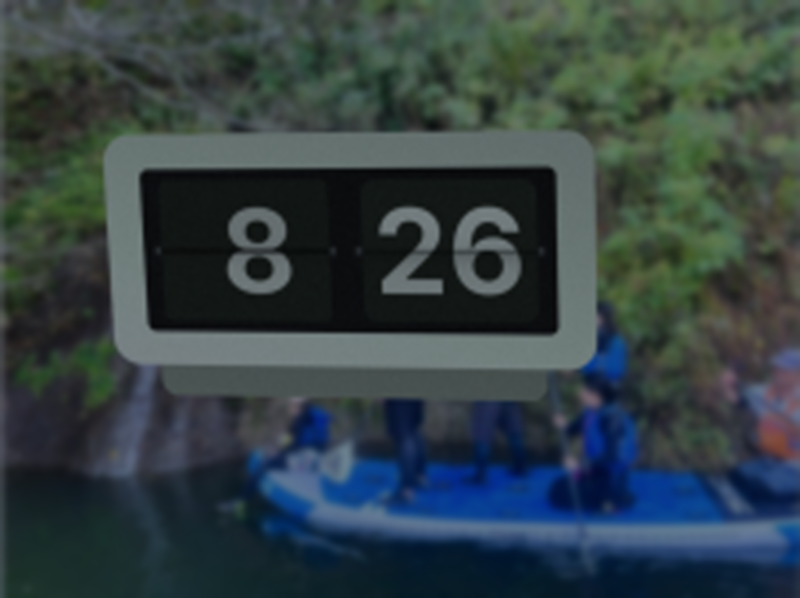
8:26
